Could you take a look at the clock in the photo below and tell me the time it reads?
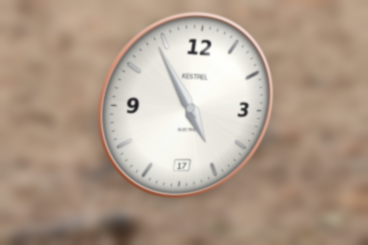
4:54
